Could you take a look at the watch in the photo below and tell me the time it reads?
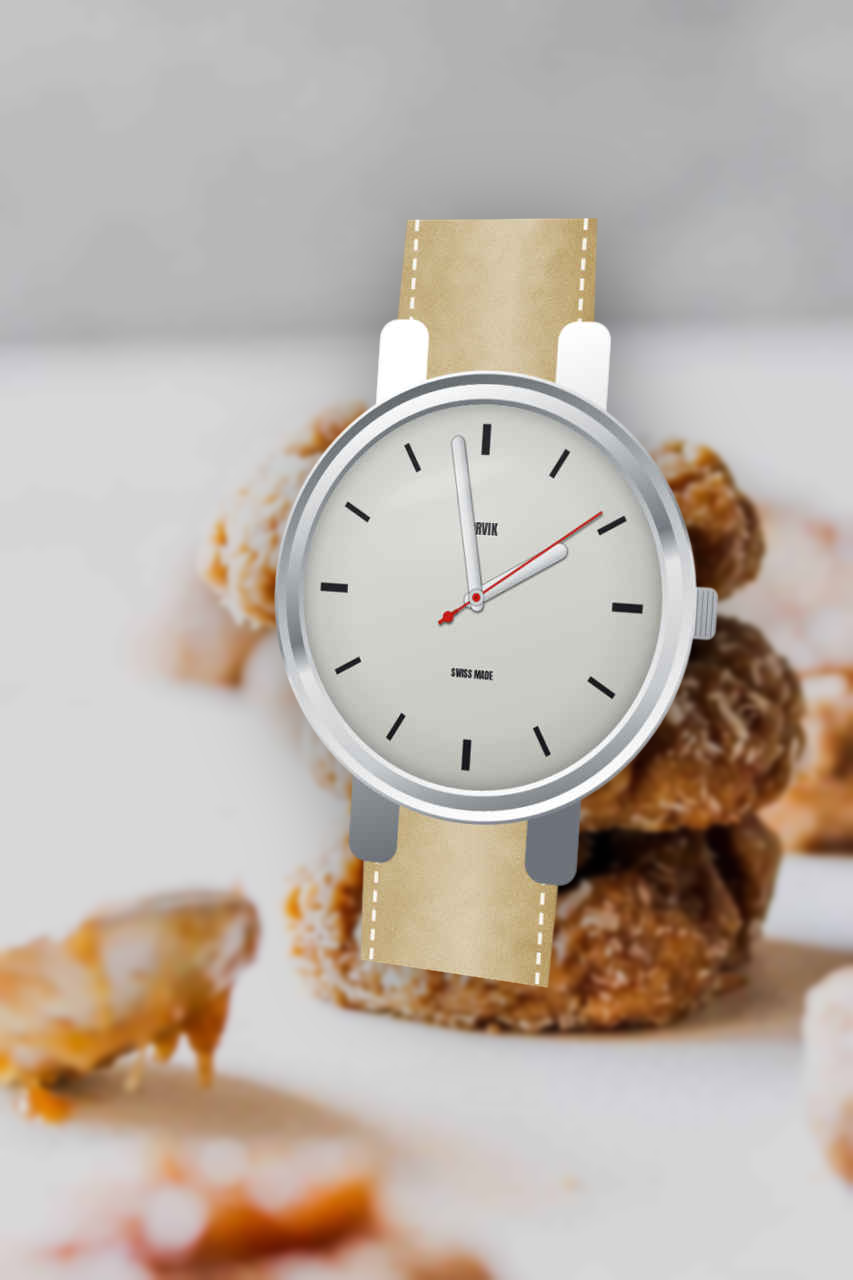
1:58:09
